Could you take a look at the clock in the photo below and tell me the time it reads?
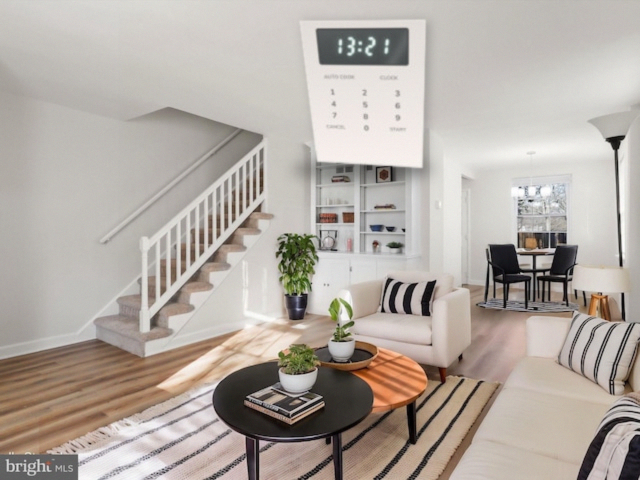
13:21
